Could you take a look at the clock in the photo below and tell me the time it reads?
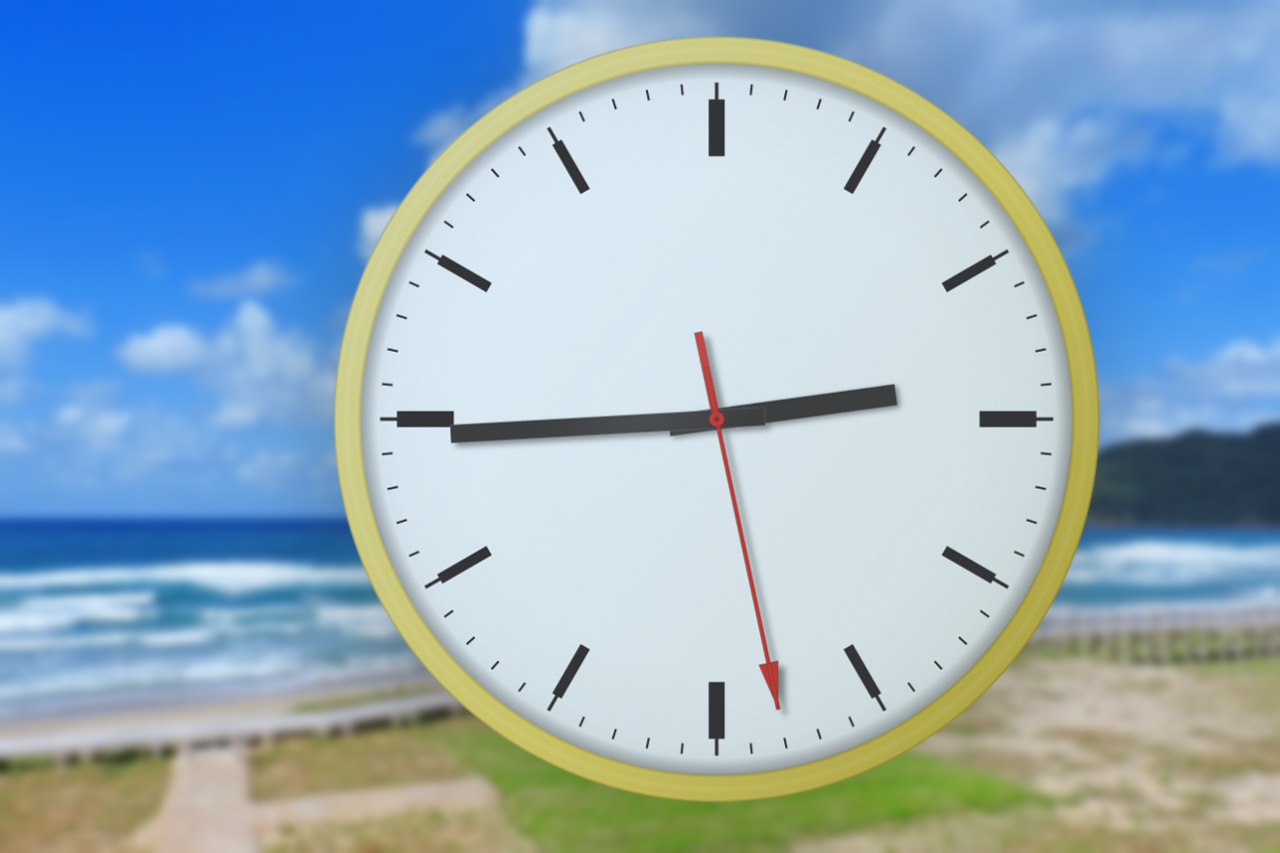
2:44:28
